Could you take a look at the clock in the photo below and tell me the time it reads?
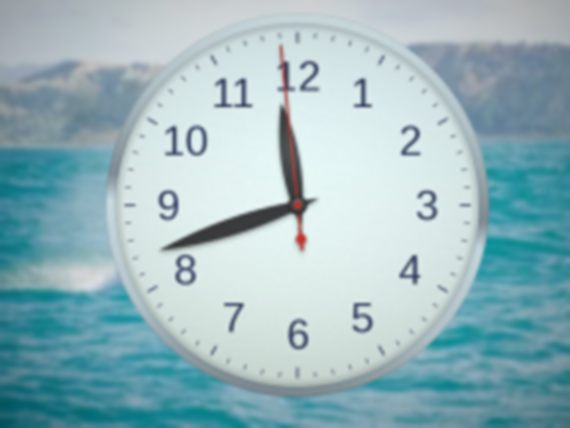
11:41:59
